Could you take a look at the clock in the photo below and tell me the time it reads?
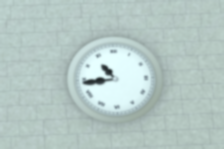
10:44
